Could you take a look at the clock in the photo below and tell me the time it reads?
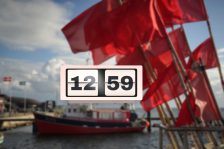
12:59
